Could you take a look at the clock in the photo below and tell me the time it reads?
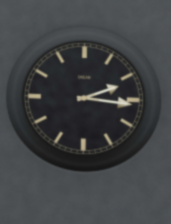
2:16
